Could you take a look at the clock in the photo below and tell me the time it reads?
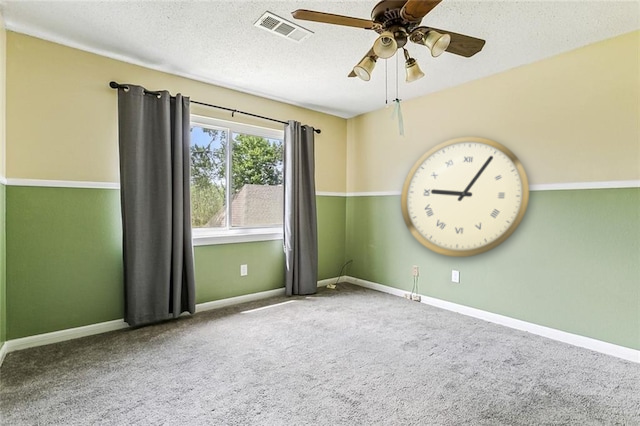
9:05
